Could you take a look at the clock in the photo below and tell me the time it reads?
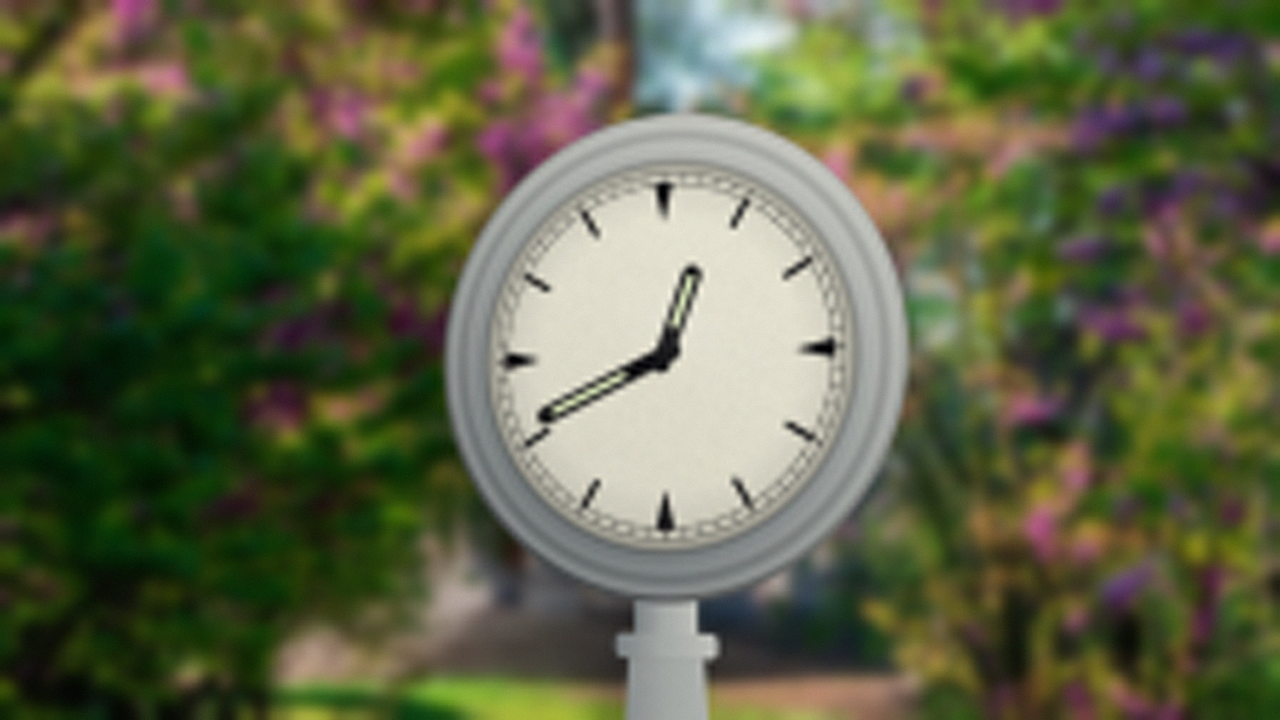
12:41
